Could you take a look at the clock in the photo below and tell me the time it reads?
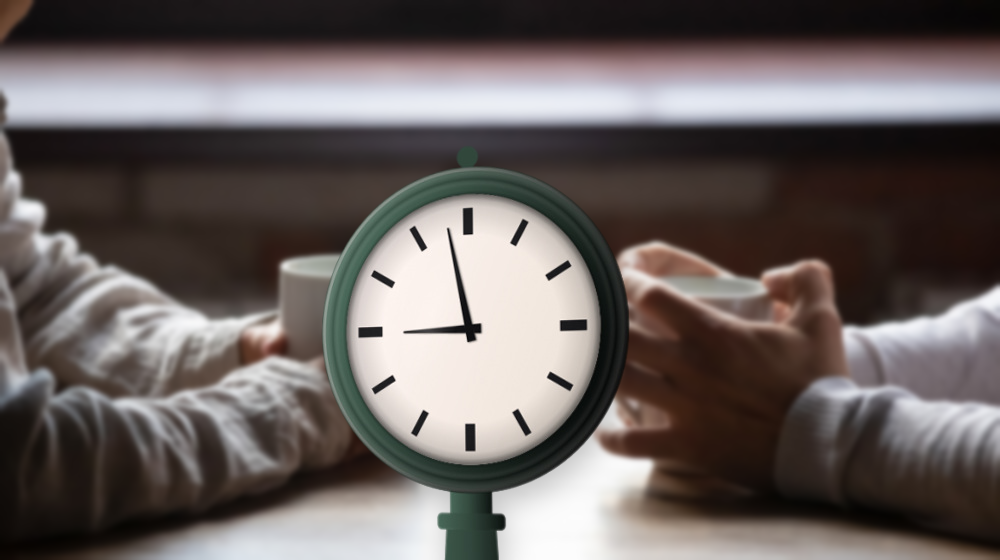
8:58
